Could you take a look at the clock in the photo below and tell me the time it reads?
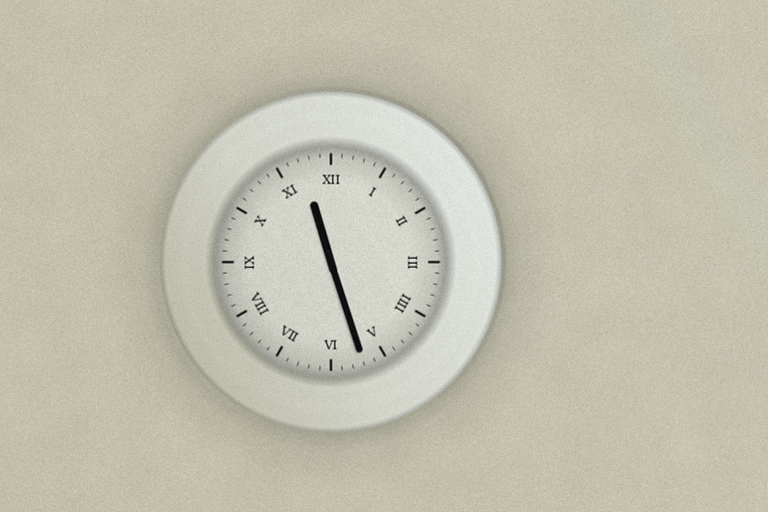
11:27
